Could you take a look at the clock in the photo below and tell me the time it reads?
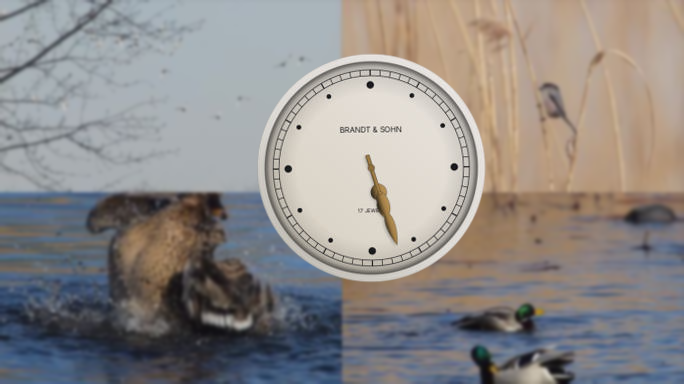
5:27
